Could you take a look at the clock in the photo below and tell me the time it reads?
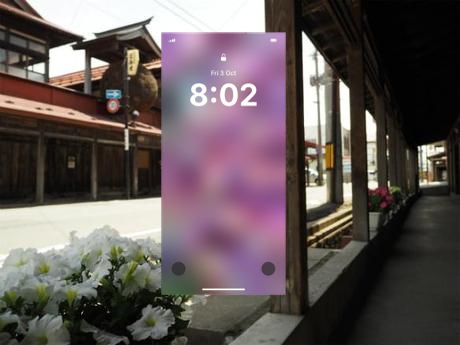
8:02
